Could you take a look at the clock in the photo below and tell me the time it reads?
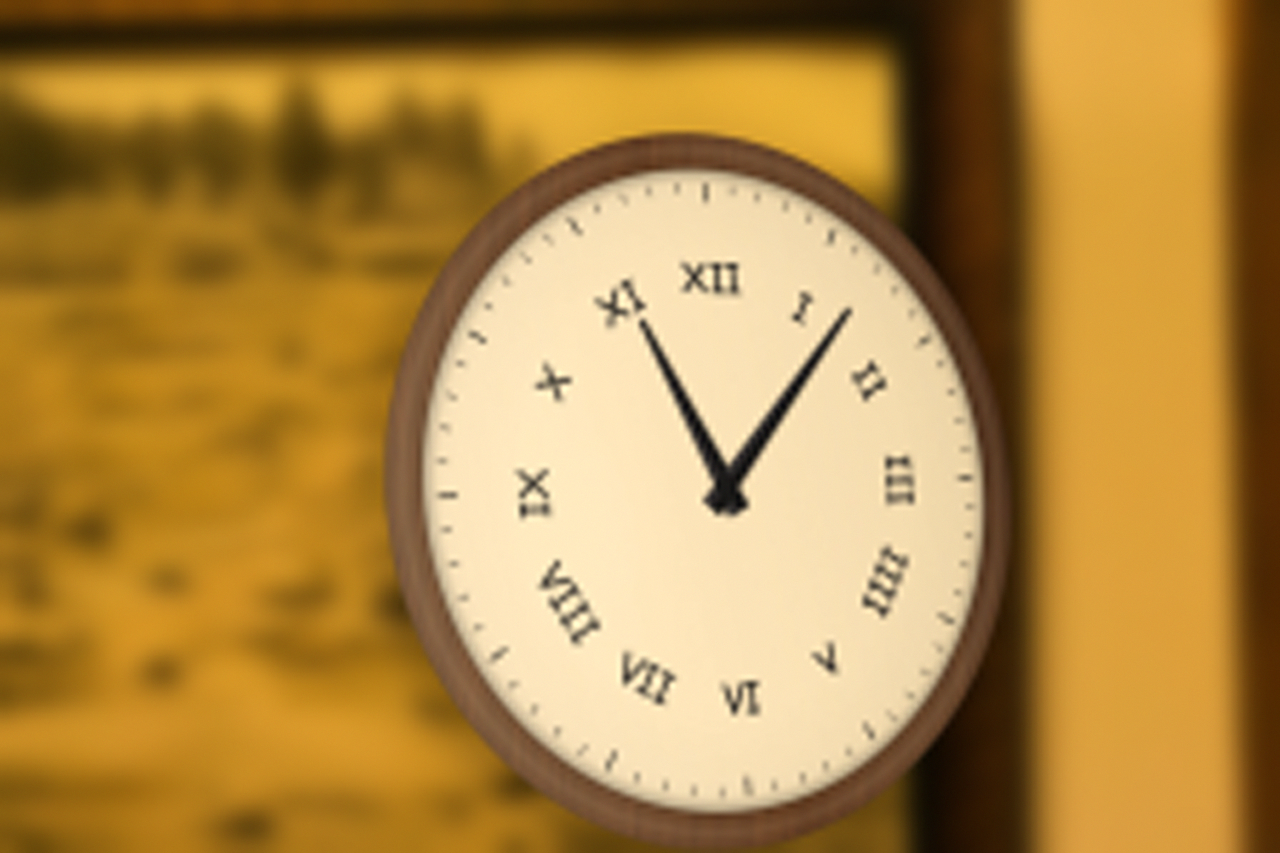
11:07
